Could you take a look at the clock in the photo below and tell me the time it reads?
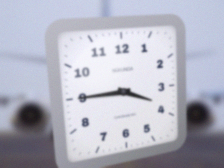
3:45
